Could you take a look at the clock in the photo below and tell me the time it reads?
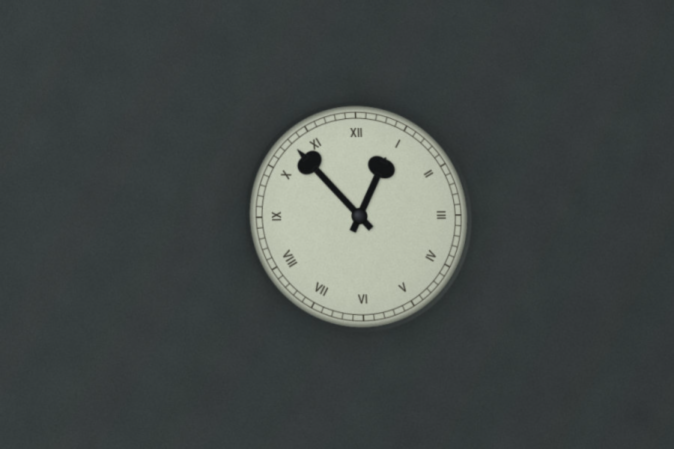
12:53
